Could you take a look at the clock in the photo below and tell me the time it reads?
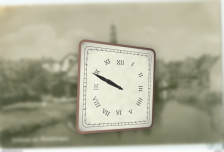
9:49
